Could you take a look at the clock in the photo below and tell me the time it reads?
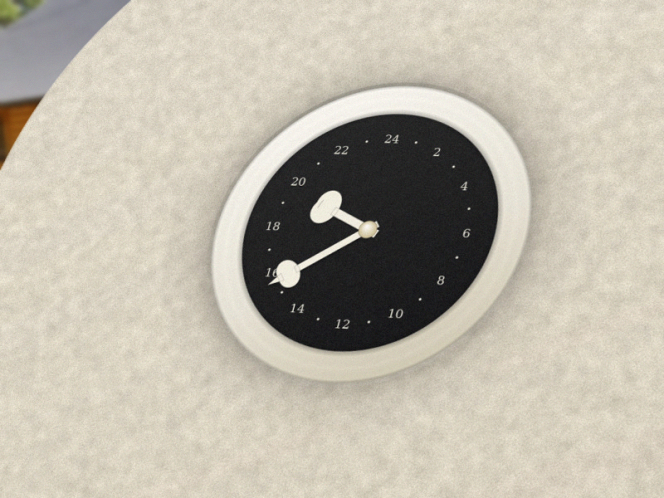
19:39
